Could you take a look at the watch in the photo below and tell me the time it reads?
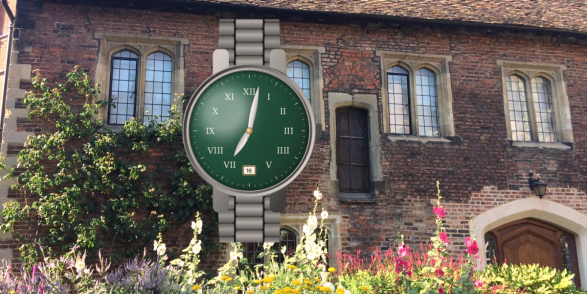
7:02
